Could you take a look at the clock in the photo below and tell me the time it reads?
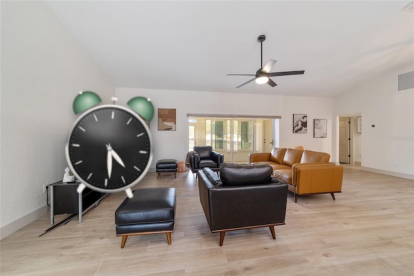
4:29
